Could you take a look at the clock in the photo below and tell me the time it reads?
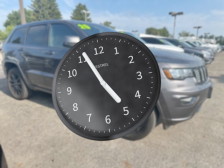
4:56
